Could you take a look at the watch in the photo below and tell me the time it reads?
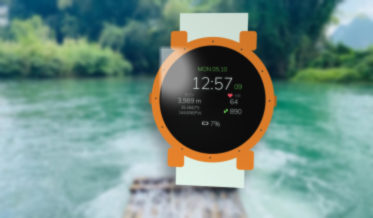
12:57
